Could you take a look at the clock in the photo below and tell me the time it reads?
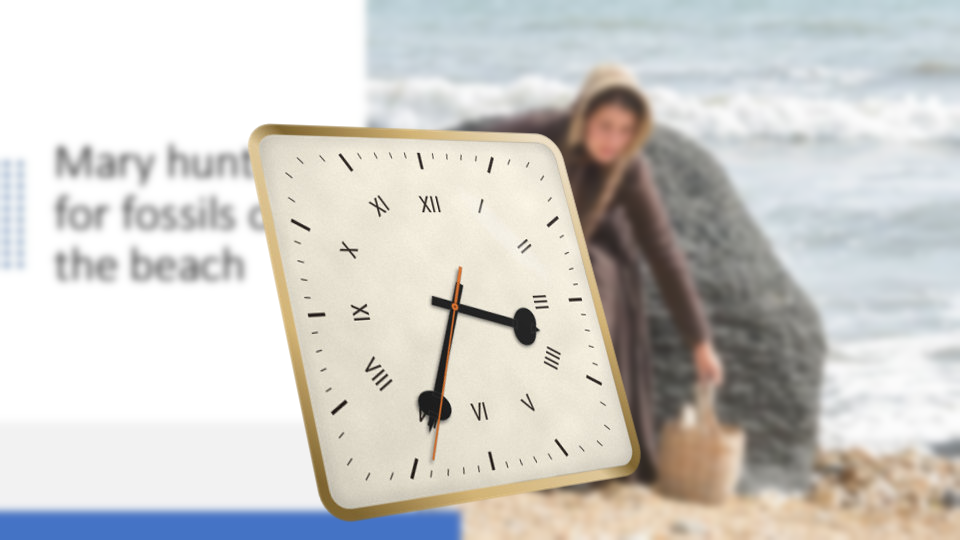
3:34:34
